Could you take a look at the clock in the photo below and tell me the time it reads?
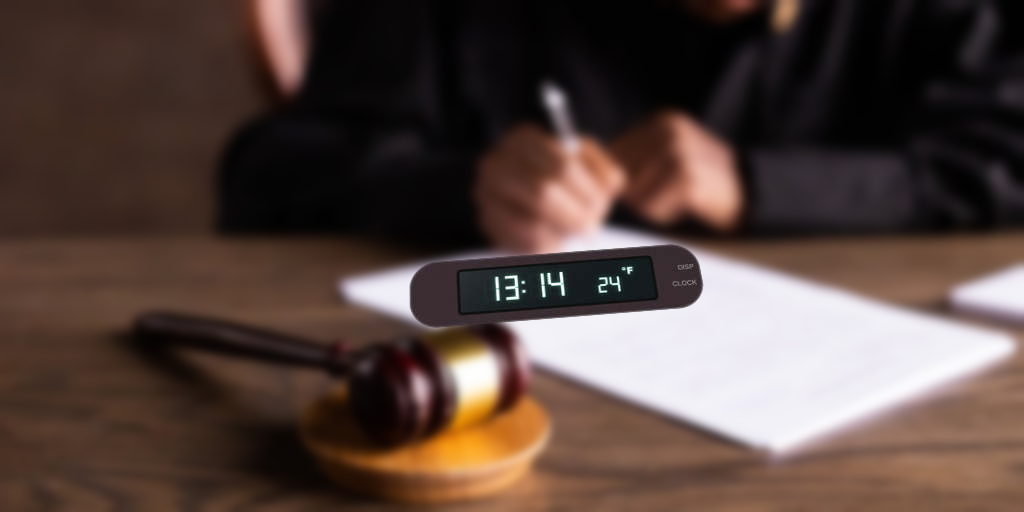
13:14
